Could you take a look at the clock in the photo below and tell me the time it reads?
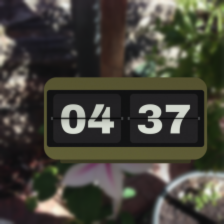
4:37
